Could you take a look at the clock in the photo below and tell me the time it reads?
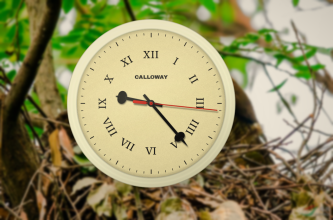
9:23:16
